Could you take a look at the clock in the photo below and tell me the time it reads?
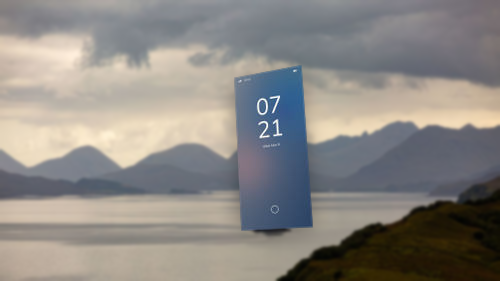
7:21
